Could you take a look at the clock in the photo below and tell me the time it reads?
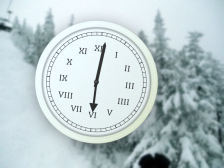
6:01
